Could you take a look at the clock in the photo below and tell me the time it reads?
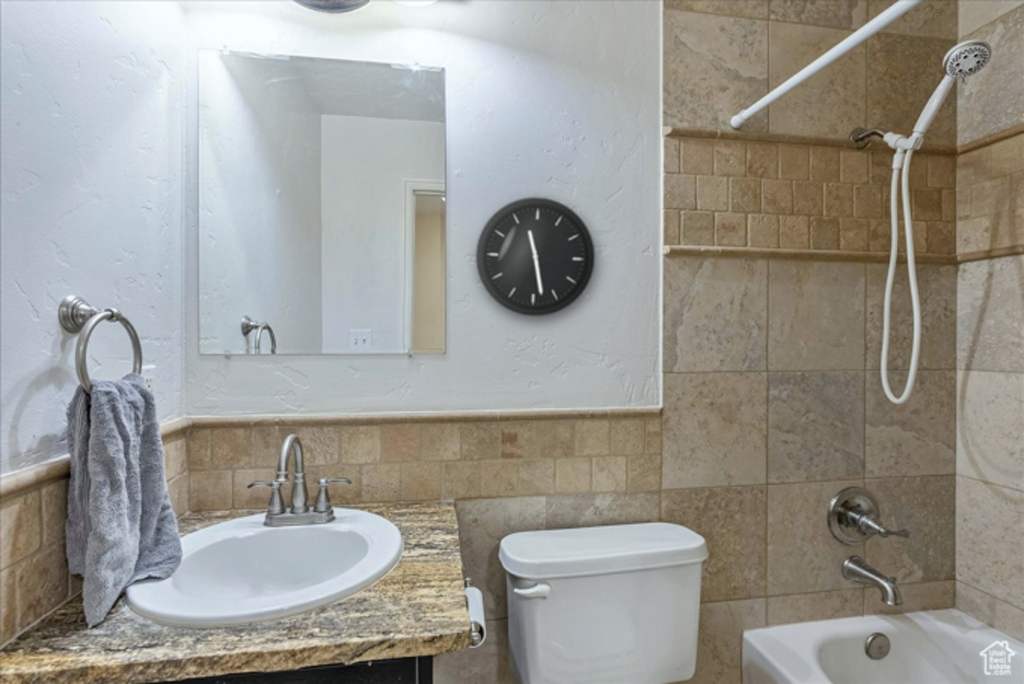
11:28
